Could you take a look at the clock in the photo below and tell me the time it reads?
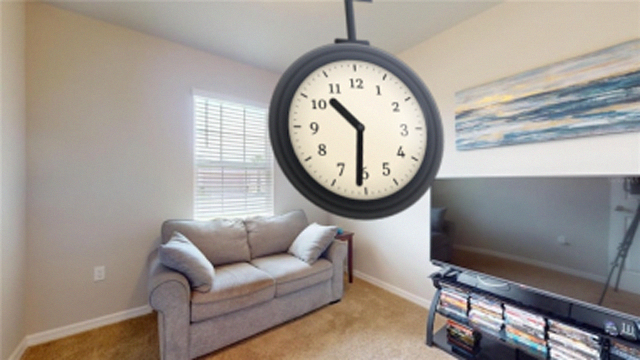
10:31
